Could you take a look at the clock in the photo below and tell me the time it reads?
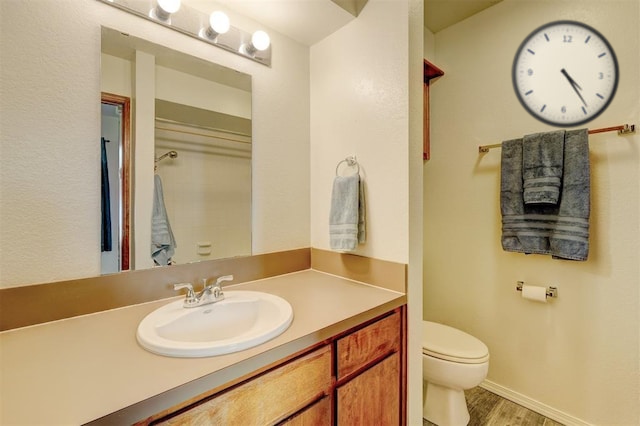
4:24
